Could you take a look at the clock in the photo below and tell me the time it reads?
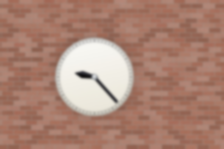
9:23
